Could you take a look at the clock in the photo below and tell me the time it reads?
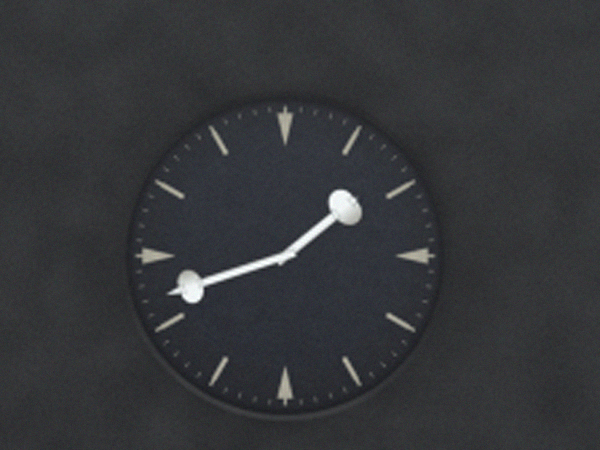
1:42
